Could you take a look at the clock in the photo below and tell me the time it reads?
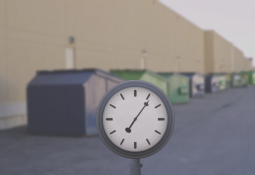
7:06
